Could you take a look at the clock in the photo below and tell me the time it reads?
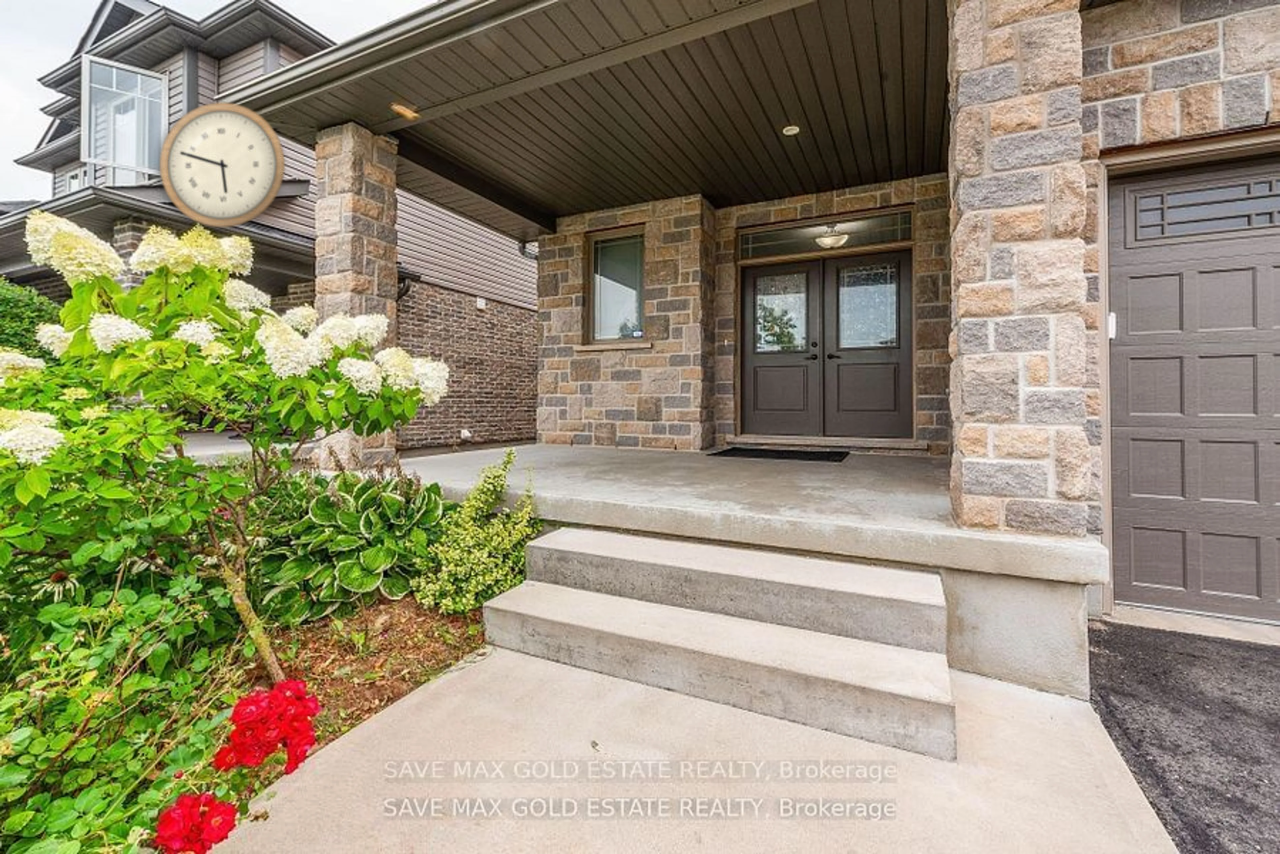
5:48
